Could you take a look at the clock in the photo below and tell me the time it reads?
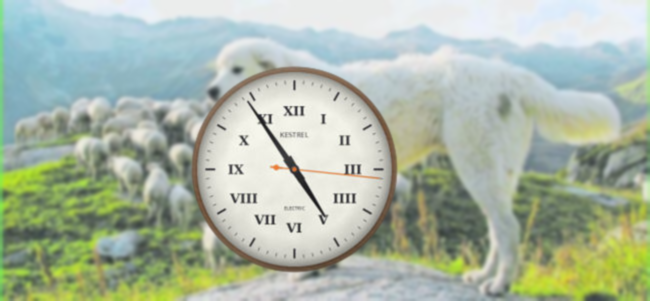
4:54:16
